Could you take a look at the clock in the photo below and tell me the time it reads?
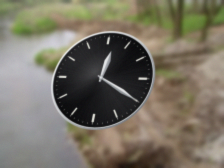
12:20
